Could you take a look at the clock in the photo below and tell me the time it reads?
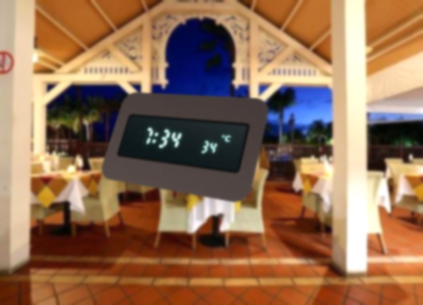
7:34
